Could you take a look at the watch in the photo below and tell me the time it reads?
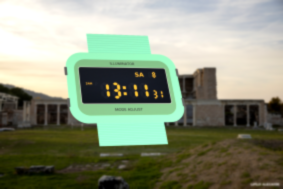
13:11
